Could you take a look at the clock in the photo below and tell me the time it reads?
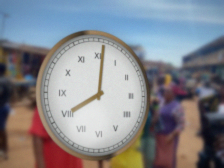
8:01
